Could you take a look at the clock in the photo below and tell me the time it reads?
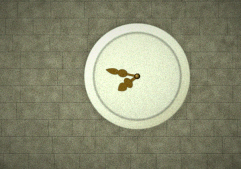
7:47
